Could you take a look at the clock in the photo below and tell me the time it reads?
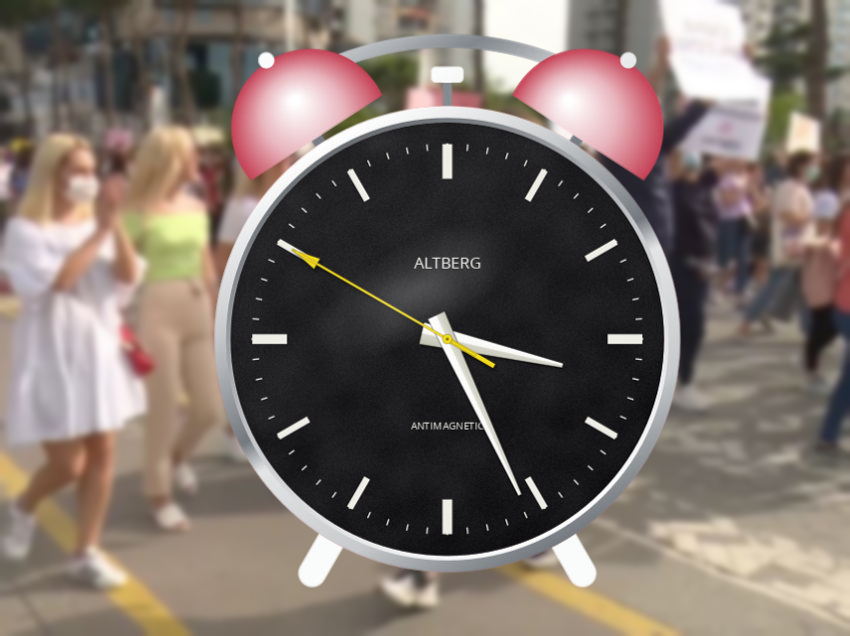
3:25:50
